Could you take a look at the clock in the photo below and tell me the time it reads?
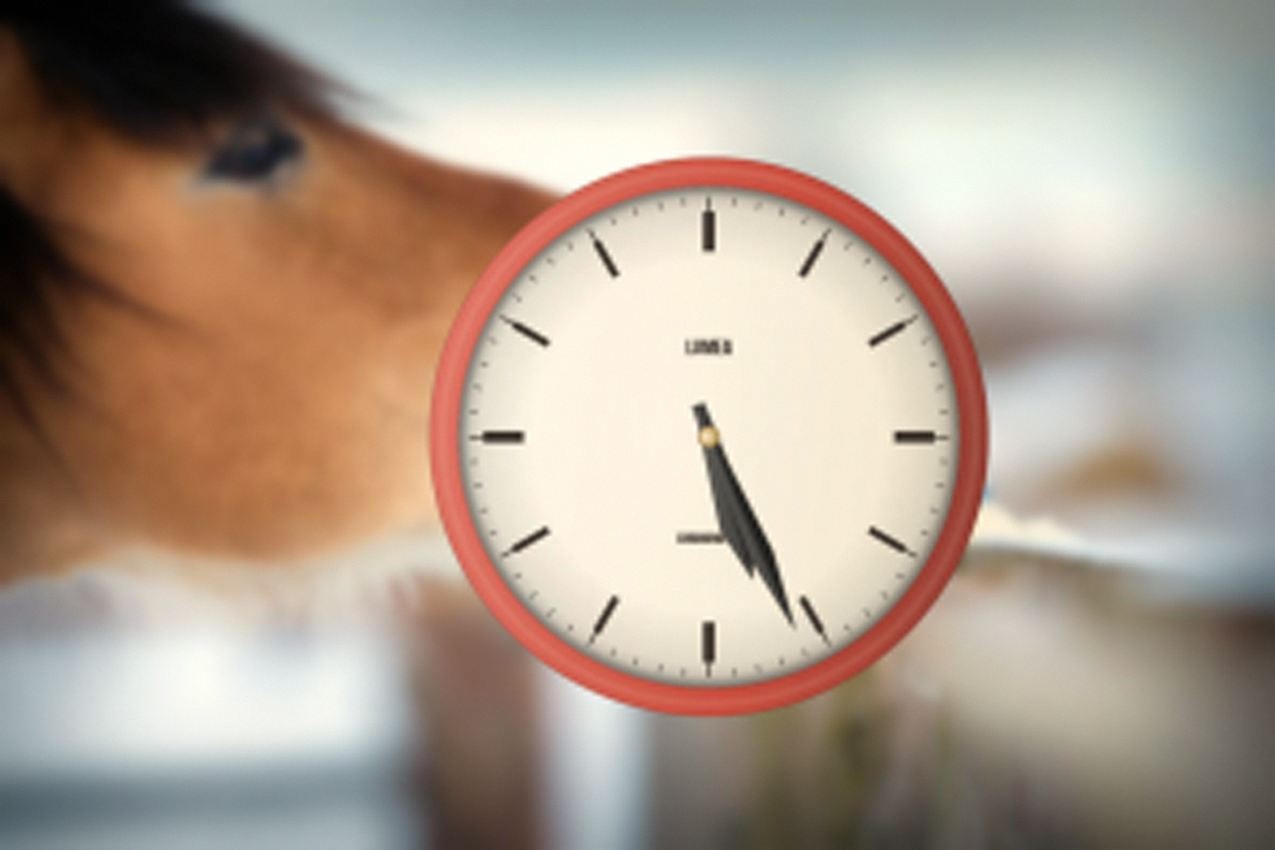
5:26
